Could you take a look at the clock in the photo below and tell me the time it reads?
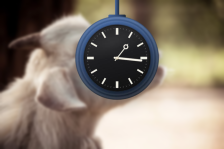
1:16
